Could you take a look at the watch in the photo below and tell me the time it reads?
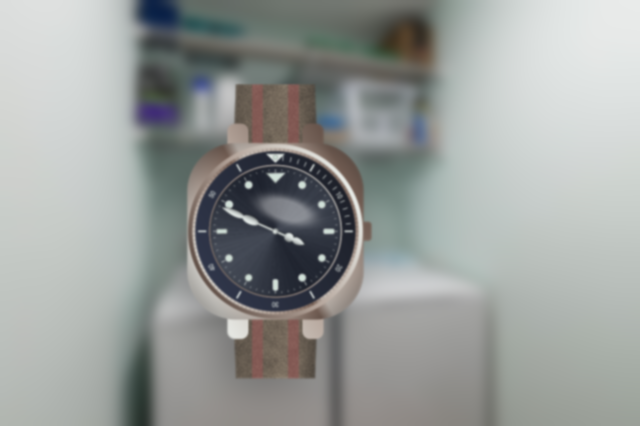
3:49
